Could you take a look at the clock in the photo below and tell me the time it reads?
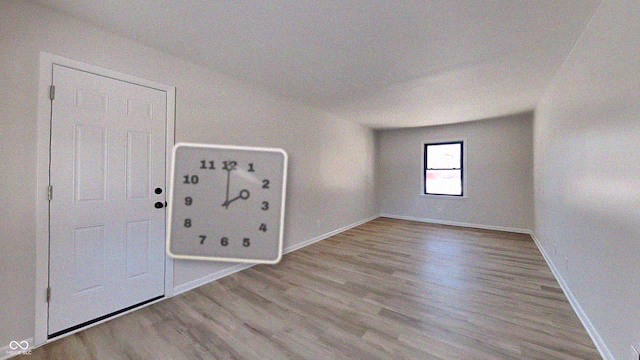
2:00
